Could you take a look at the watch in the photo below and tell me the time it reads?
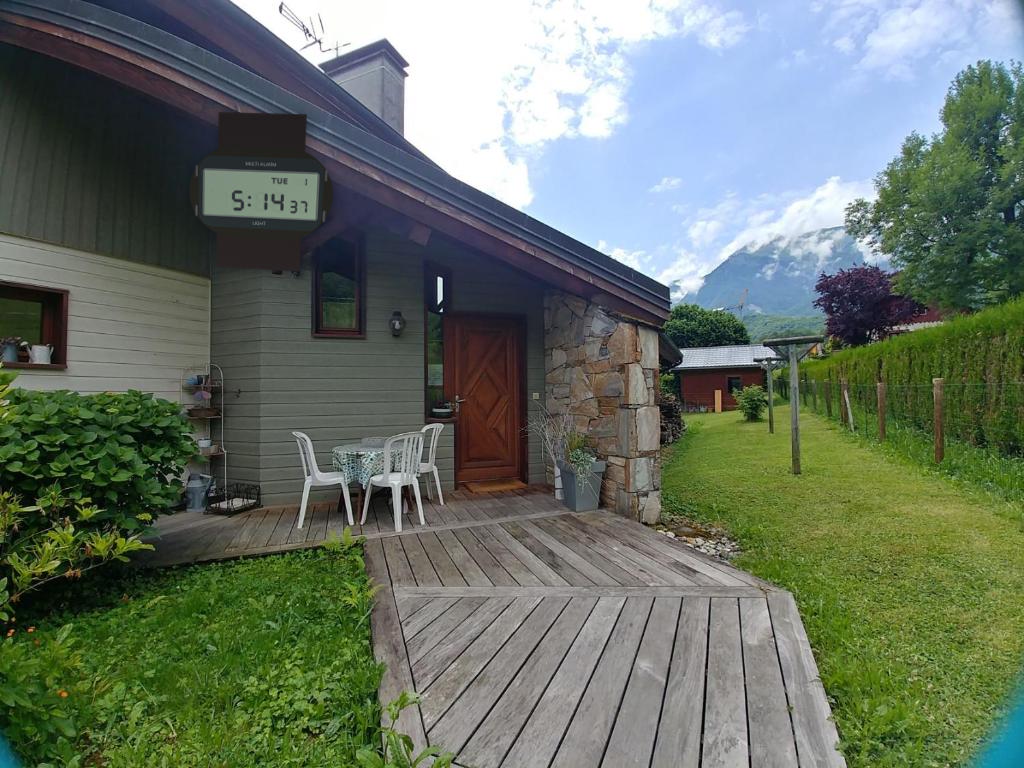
5:14:37
